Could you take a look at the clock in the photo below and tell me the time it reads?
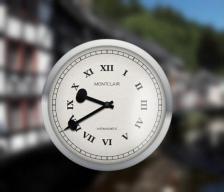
9:40
